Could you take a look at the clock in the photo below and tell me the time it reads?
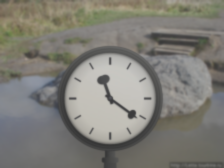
11:21
